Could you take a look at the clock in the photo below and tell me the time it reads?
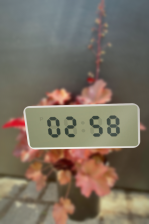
2:58
